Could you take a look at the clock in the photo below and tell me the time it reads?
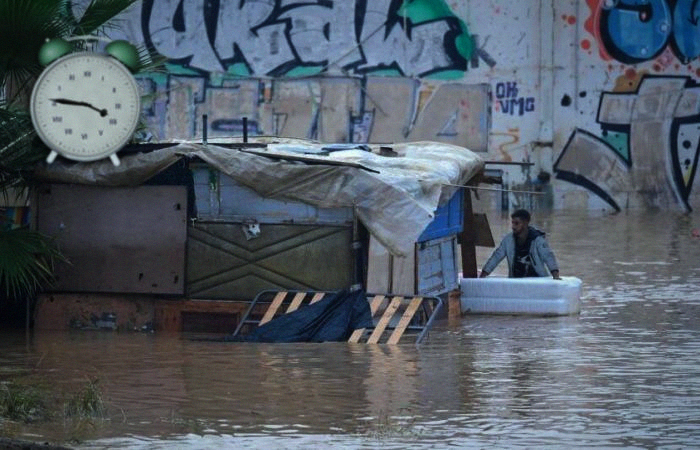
3:46
